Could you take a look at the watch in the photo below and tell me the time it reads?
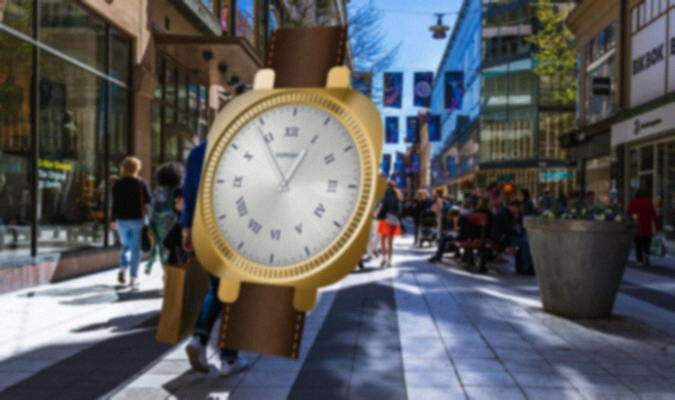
12:54
